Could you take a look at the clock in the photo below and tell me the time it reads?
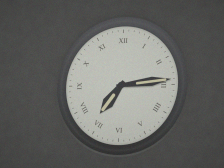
7:14
